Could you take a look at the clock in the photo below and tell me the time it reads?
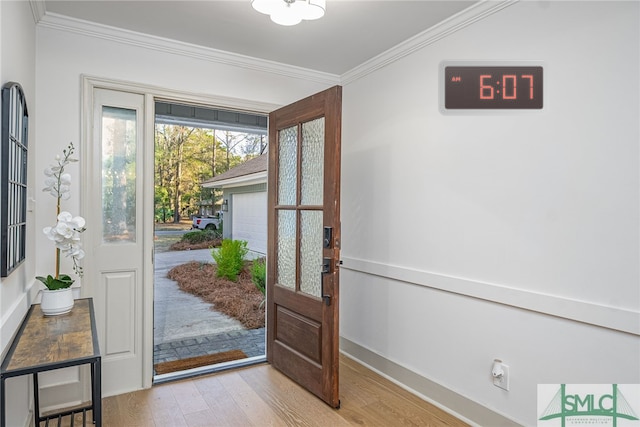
6:07
